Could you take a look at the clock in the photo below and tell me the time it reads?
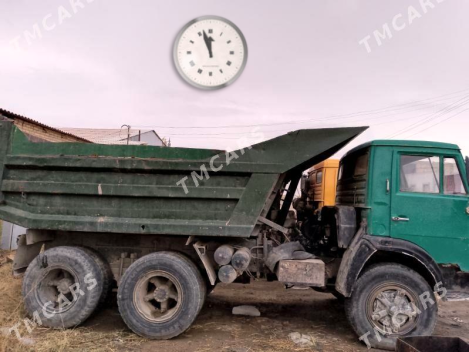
11:57
